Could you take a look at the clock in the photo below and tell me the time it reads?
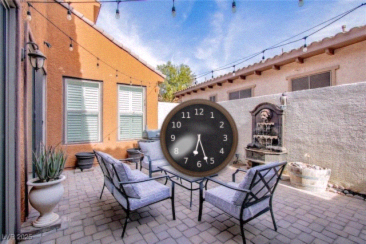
6:27
